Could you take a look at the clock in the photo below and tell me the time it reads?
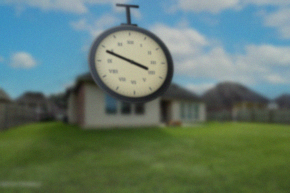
3:49
